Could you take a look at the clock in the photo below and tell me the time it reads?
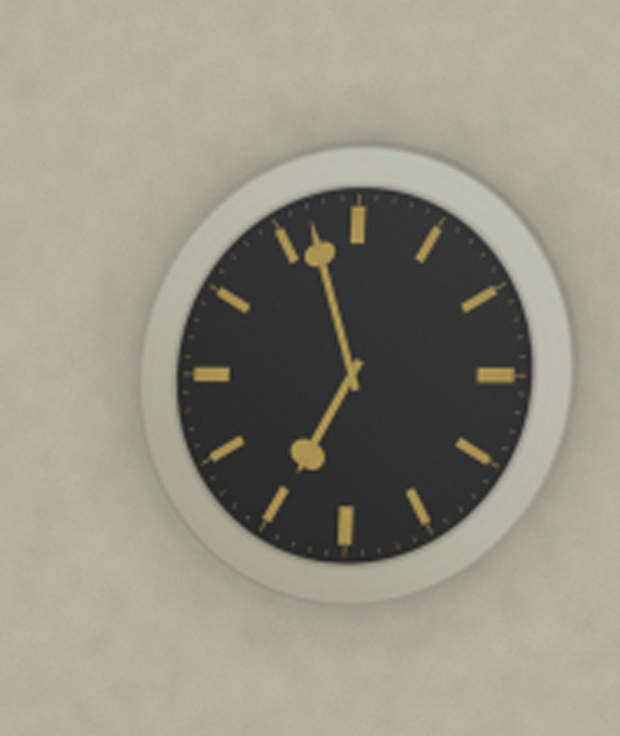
6:57
